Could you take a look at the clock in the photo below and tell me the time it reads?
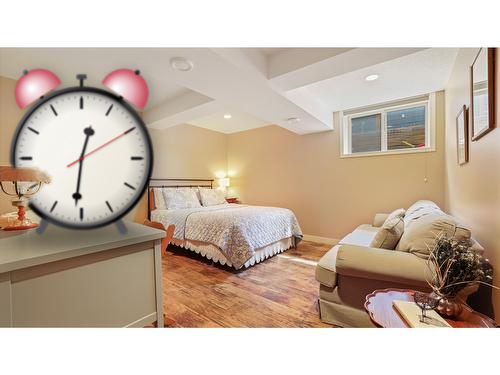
12:31:10
